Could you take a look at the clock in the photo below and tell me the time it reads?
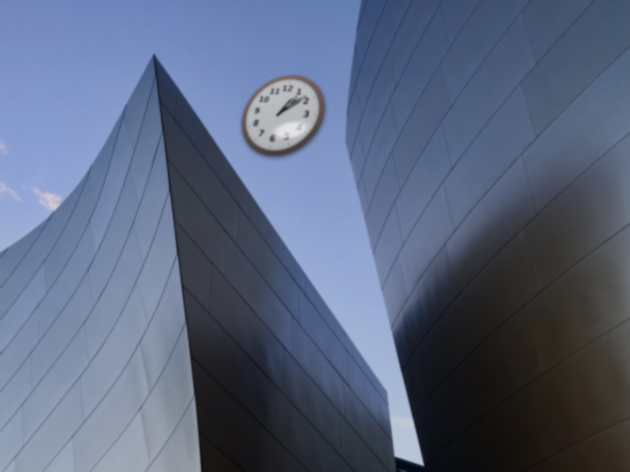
1:08
